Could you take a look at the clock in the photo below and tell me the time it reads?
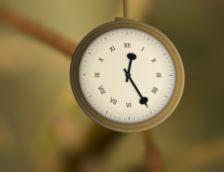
12:25
